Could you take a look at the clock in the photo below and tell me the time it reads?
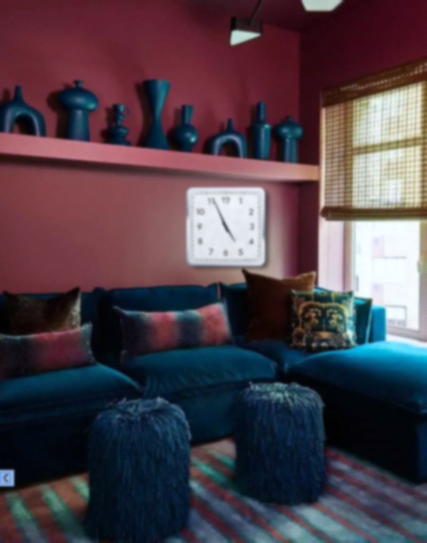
4:56
